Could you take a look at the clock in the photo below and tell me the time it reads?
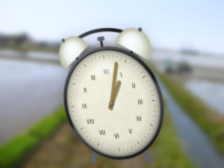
1:03
